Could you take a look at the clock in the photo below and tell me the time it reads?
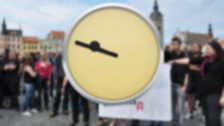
9:48
